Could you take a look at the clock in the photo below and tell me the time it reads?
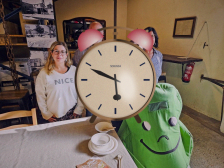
5:49
